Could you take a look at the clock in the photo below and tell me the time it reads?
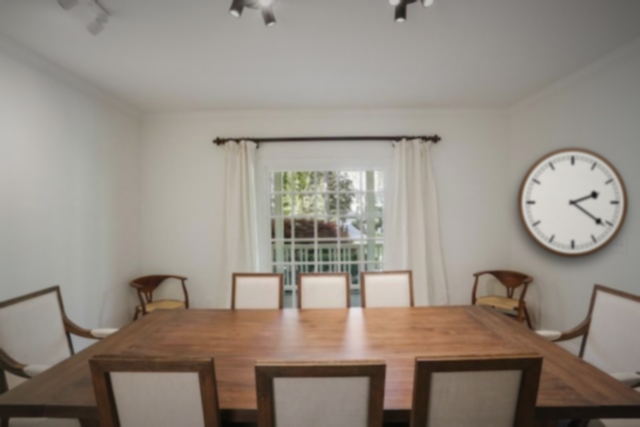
2:21
